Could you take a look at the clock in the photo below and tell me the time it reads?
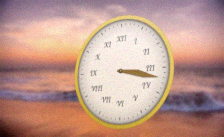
3:17
